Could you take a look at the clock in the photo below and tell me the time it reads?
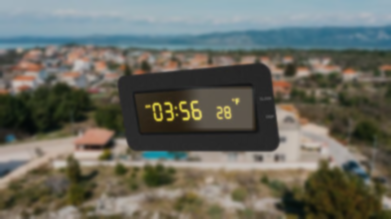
3:56
